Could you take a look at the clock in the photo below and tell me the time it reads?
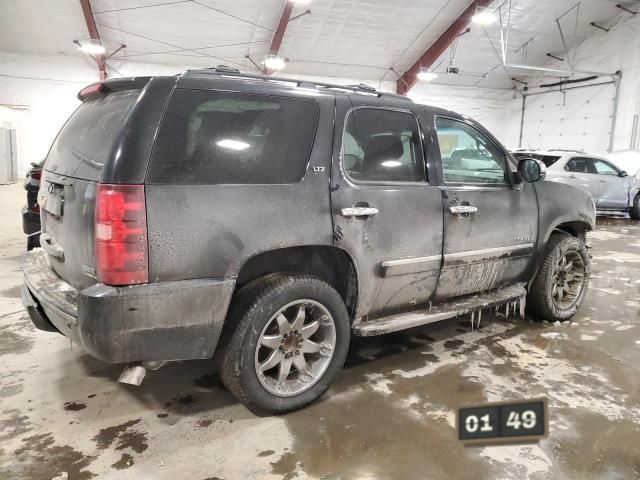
1:49
